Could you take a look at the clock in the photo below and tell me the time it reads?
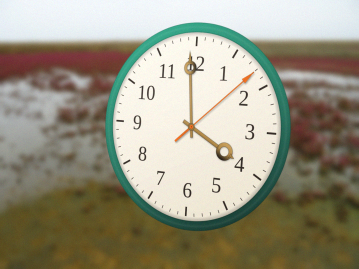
3:59:08
